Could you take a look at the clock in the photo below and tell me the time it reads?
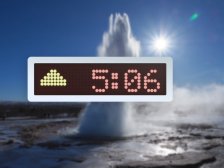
5:06
